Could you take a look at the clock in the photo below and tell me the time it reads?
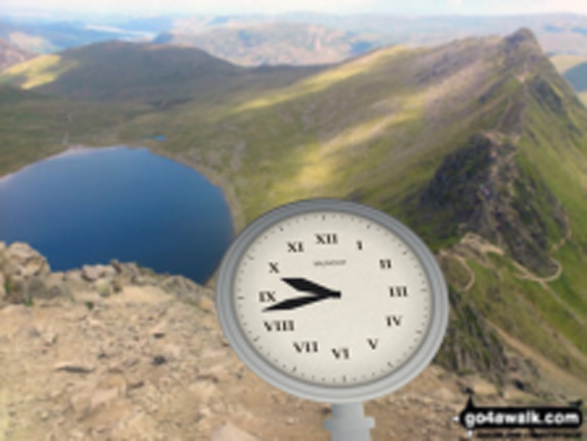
9:43
